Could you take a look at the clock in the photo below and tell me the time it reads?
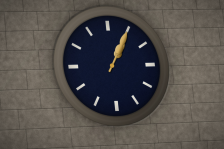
1:05
